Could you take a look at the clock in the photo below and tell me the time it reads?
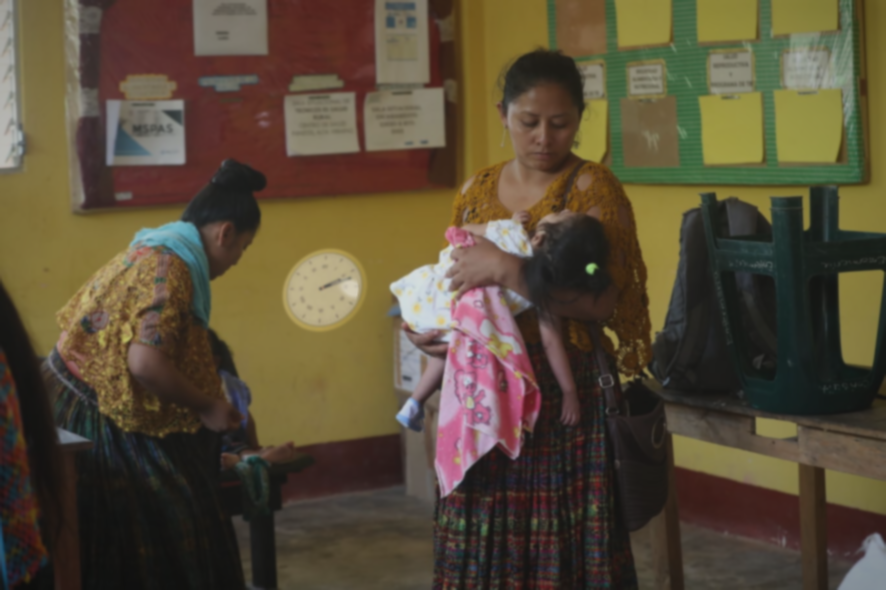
2:12
